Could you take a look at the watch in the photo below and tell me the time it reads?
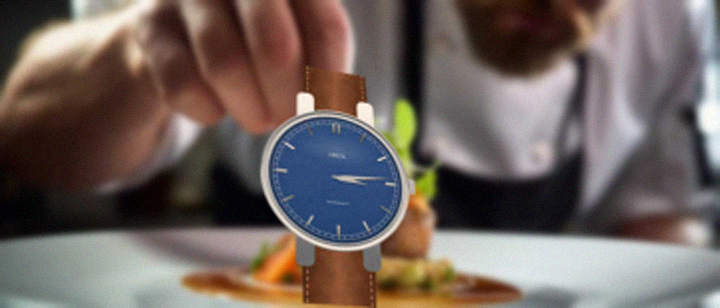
3:14
